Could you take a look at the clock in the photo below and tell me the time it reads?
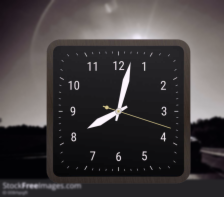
8:02:18
